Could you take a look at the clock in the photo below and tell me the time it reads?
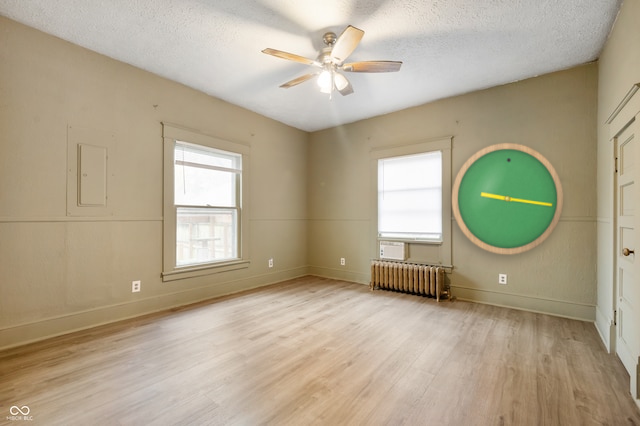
9:16
